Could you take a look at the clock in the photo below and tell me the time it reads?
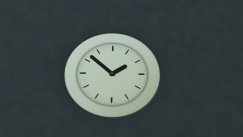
1:52
